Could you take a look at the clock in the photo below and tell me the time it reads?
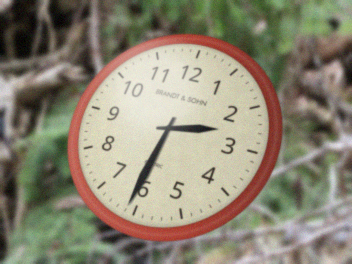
2:31
